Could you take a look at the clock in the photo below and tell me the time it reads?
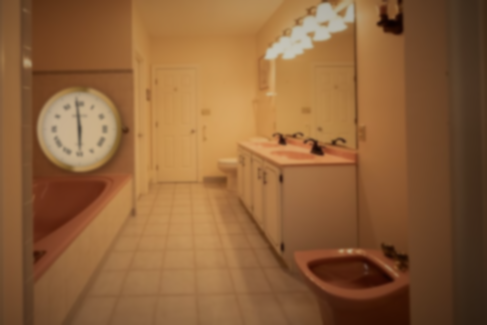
5:59
